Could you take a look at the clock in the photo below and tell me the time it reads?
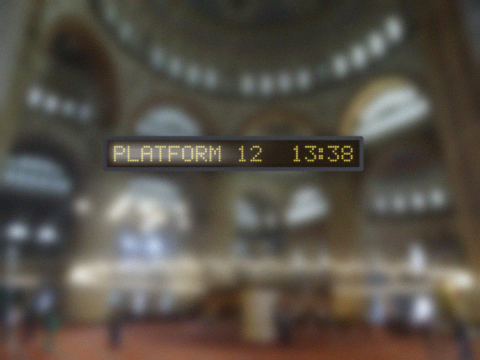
13:38
